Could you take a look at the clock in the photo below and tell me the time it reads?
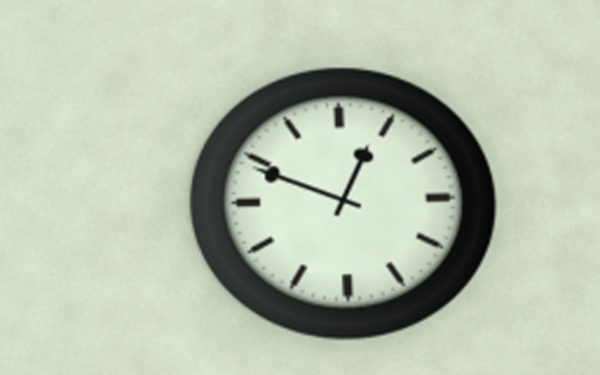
12:49
